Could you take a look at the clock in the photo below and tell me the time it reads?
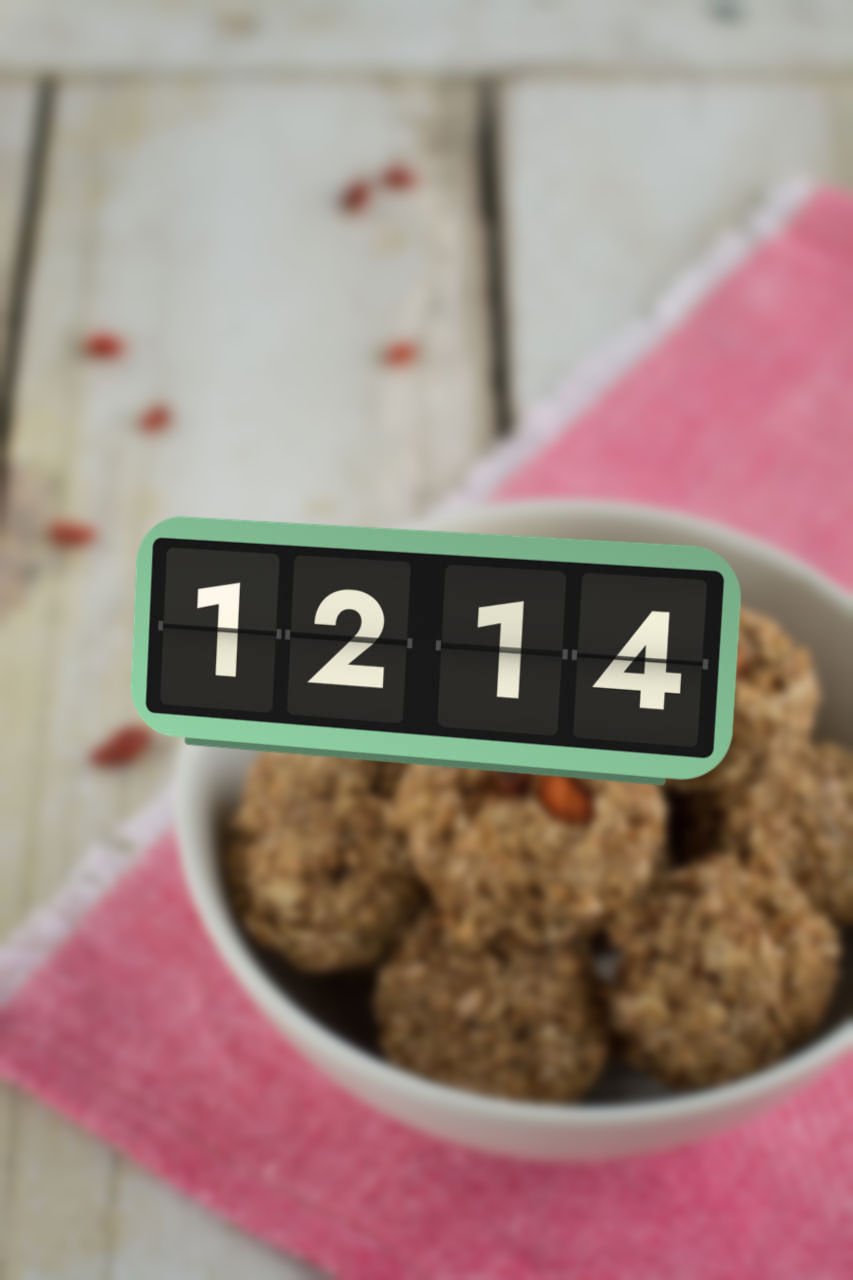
12:14
